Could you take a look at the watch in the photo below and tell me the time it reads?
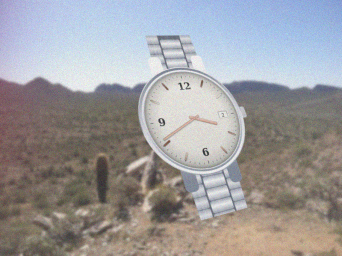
3:41
